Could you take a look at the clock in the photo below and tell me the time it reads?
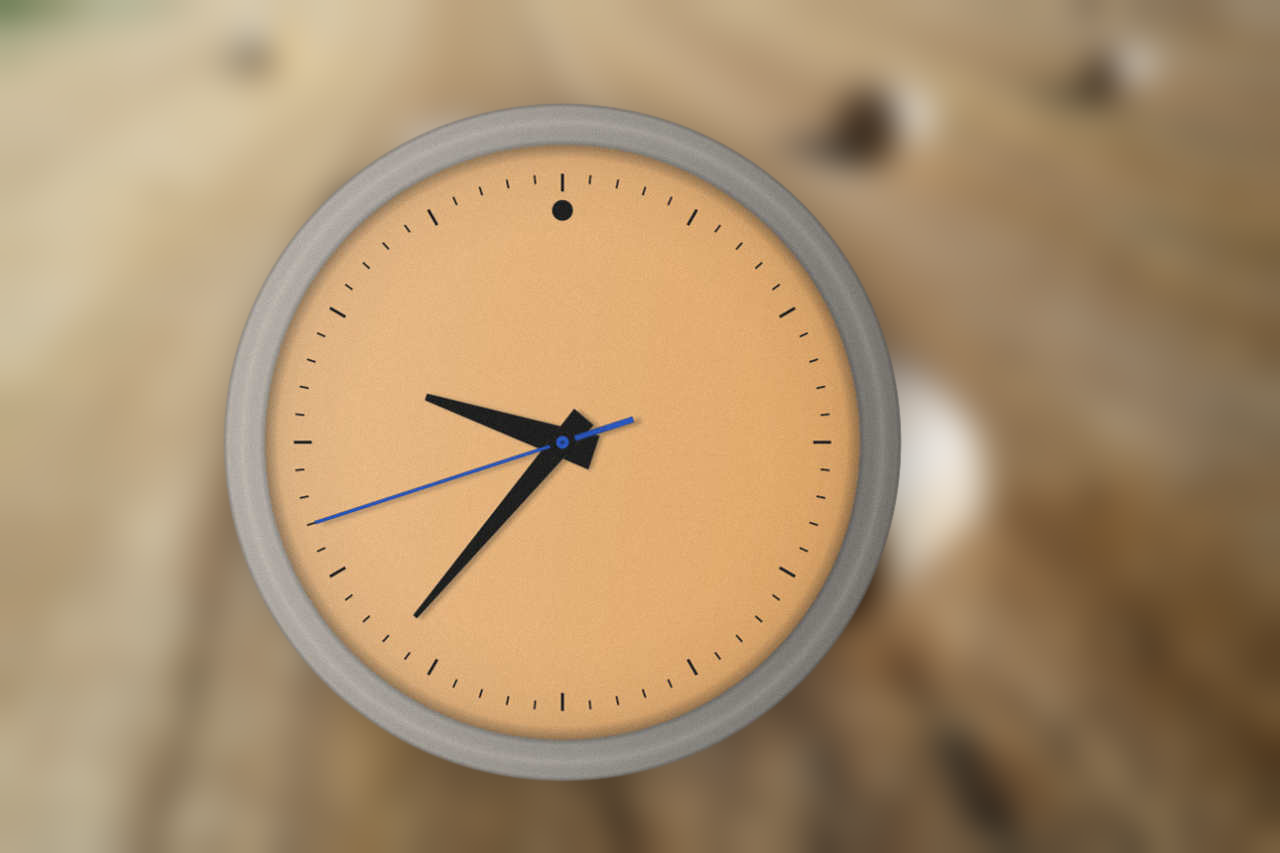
9:36:42
